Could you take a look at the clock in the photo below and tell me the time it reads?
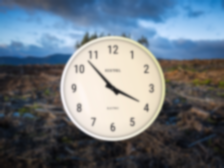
3:53
